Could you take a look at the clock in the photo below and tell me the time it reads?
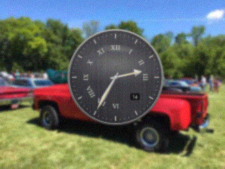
2:35
